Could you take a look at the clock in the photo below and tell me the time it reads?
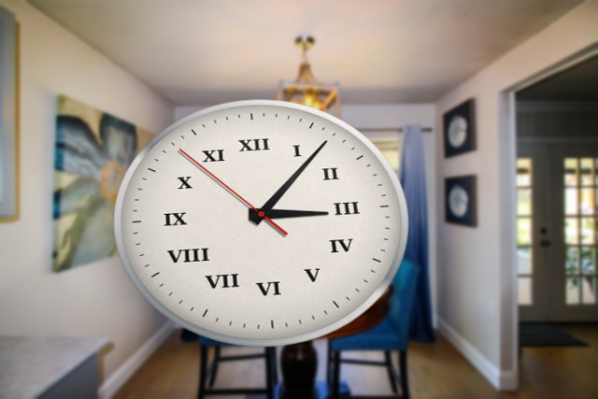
3:06:53
